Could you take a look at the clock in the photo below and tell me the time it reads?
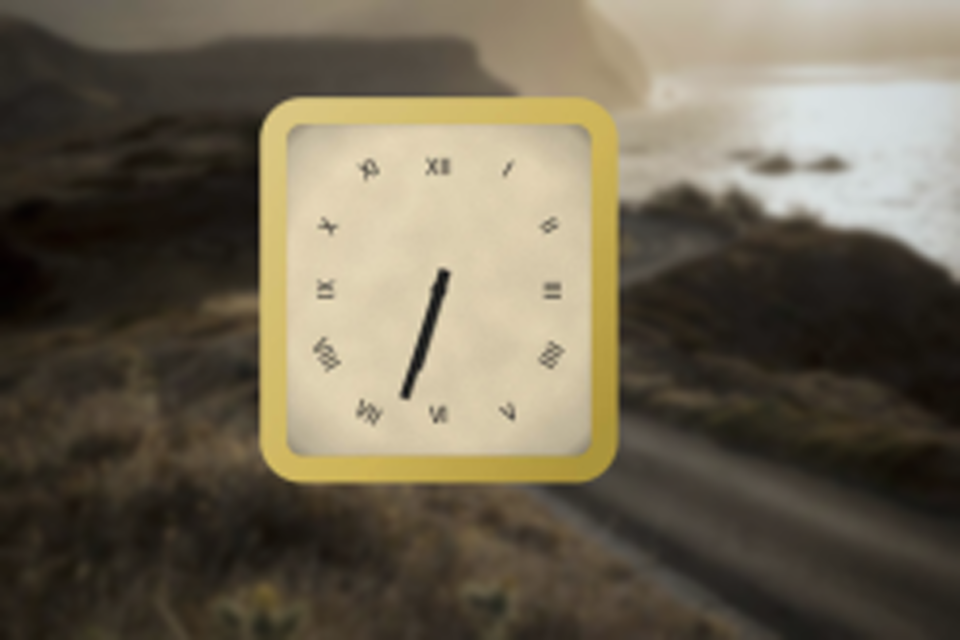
6:33
